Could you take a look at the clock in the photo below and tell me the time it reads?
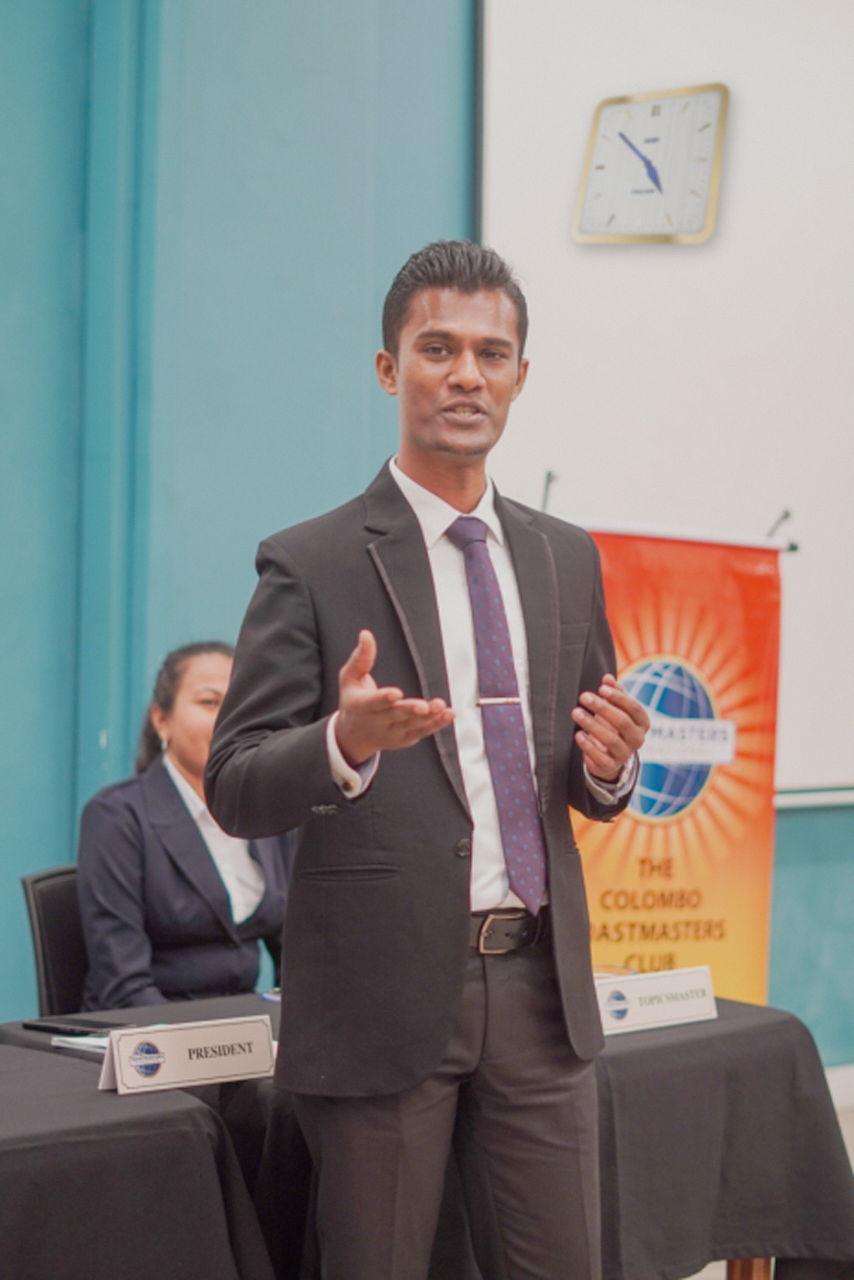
4:52
